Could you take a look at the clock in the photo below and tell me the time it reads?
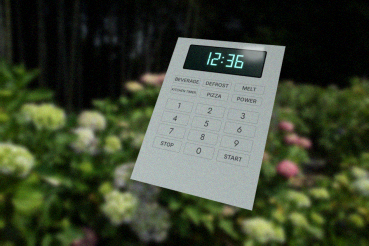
12:36
